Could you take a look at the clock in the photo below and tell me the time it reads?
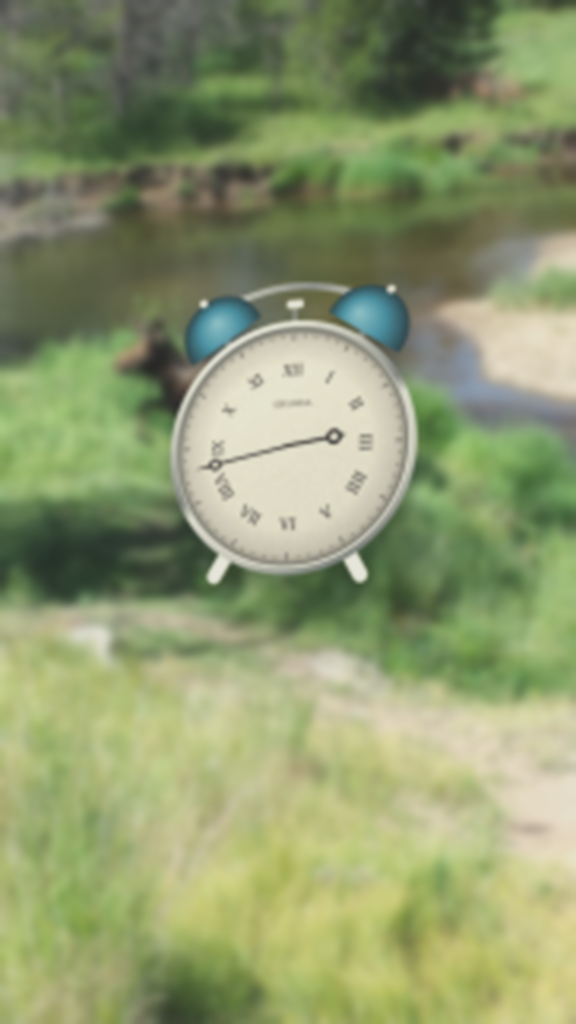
2:43
